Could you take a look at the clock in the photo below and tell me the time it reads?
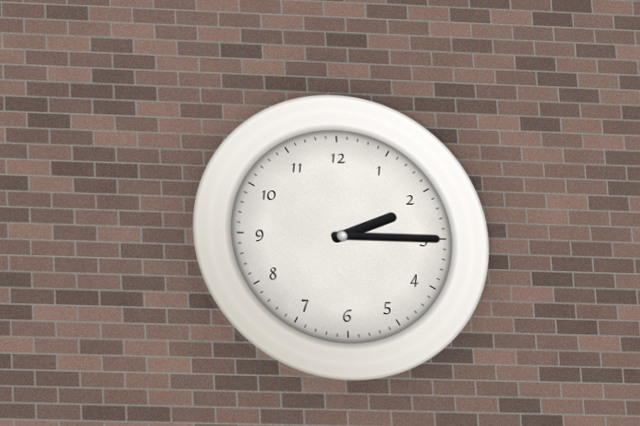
2:15
